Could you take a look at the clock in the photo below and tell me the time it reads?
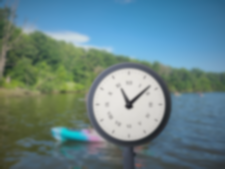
11:08
